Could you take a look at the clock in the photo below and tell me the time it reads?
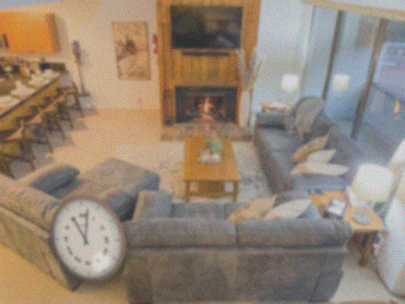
11:02
